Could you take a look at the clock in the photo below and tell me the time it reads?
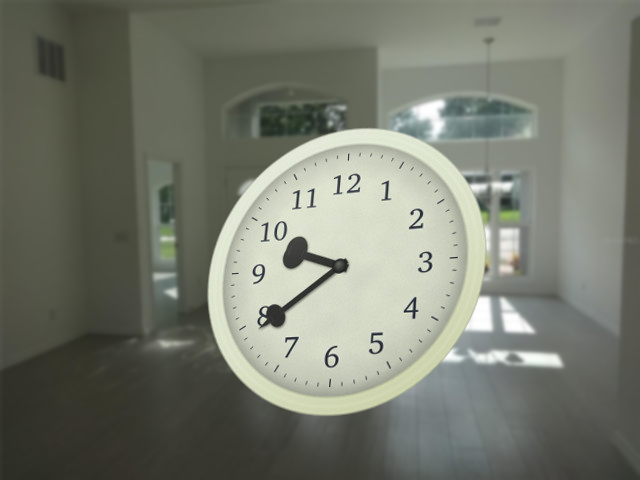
9:39
